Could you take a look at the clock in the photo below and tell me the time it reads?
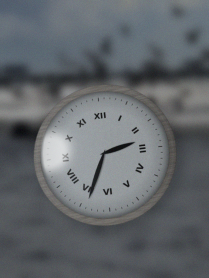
2:34
